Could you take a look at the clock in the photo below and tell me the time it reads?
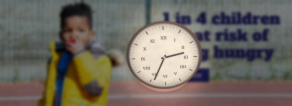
2:34
